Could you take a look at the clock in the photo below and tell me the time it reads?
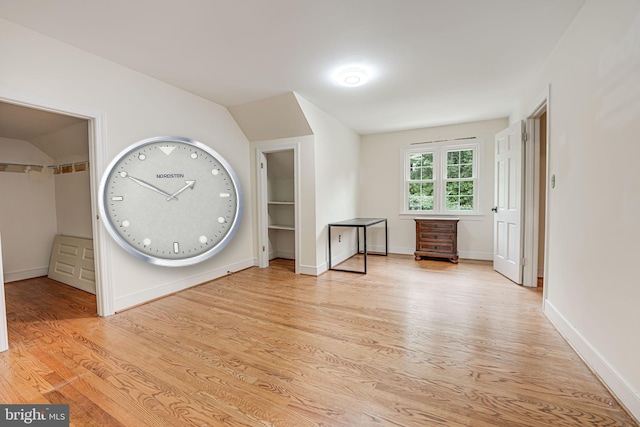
1:50
